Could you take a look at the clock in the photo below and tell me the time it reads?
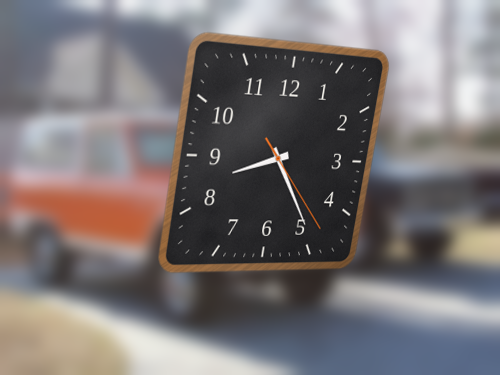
8:24:23
